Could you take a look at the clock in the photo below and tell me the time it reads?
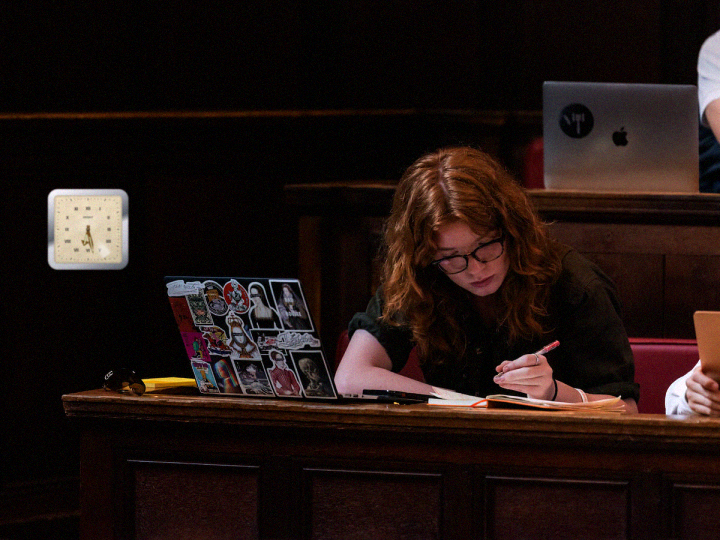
6:28
